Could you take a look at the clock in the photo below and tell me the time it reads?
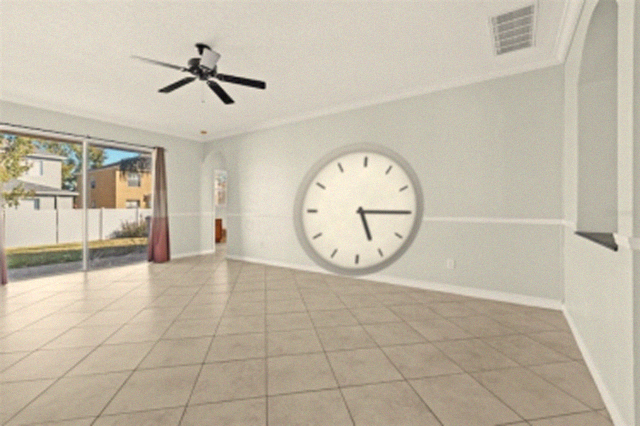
5:15
